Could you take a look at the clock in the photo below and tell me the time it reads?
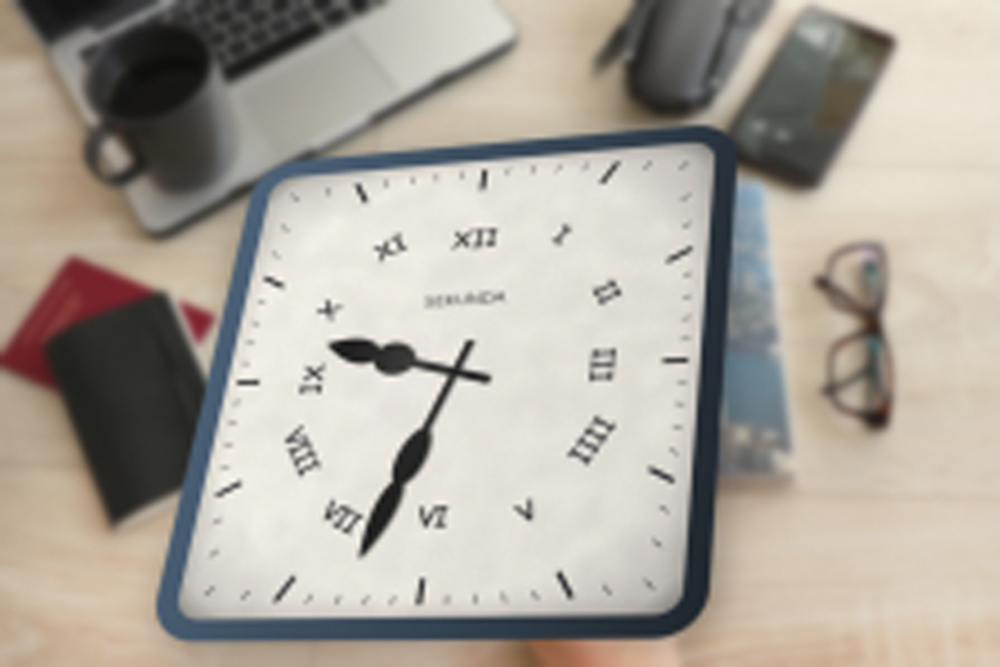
9:33
